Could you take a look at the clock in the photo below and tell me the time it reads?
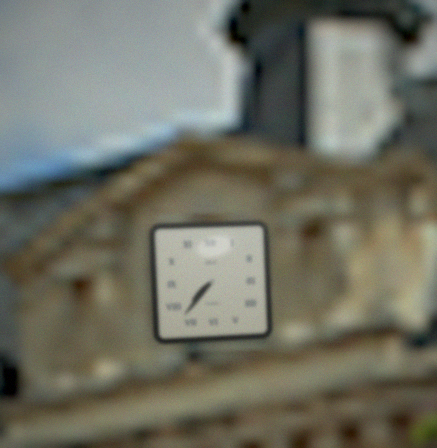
7:37
